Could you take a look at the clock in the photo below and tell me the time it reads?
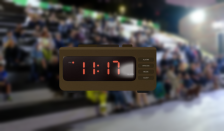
11:17
